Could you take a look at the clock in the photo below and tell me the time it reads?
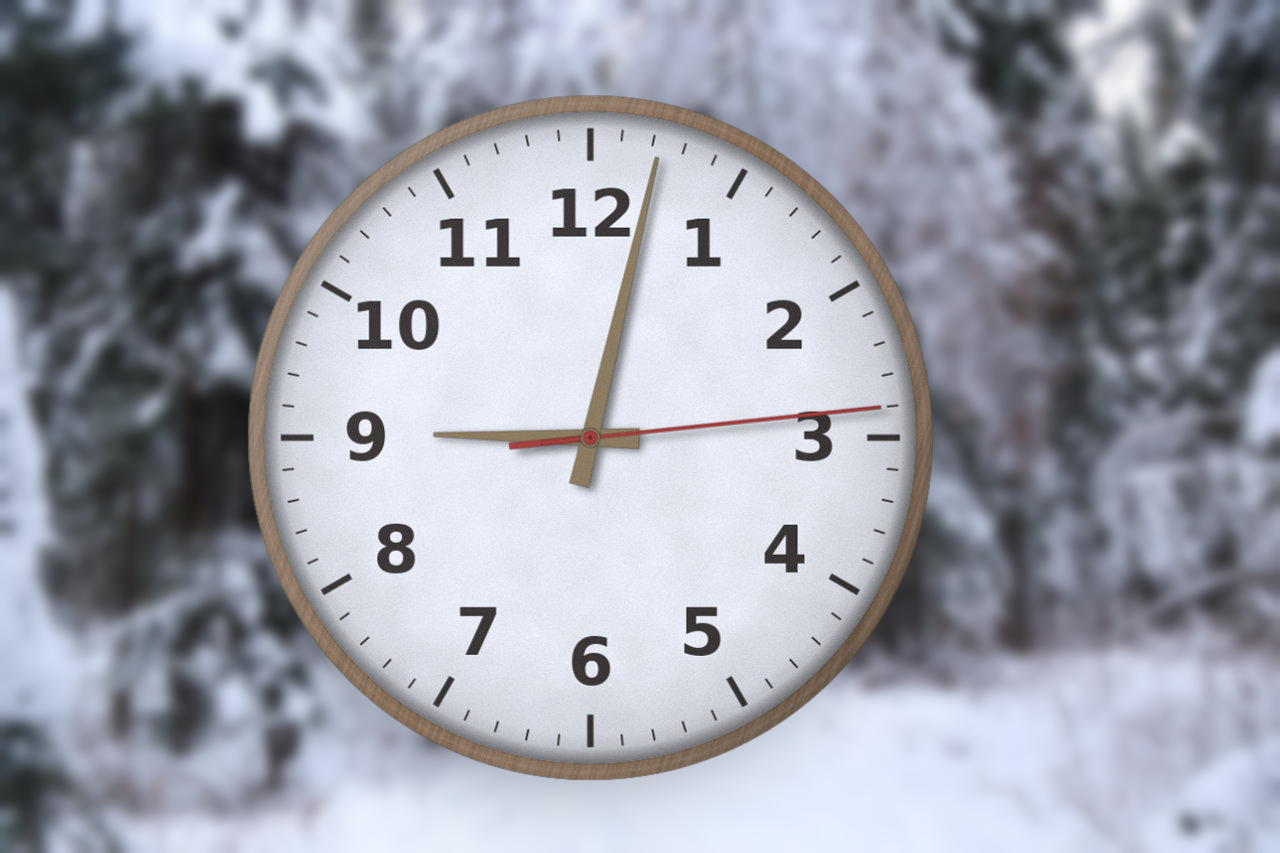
9:02:14
